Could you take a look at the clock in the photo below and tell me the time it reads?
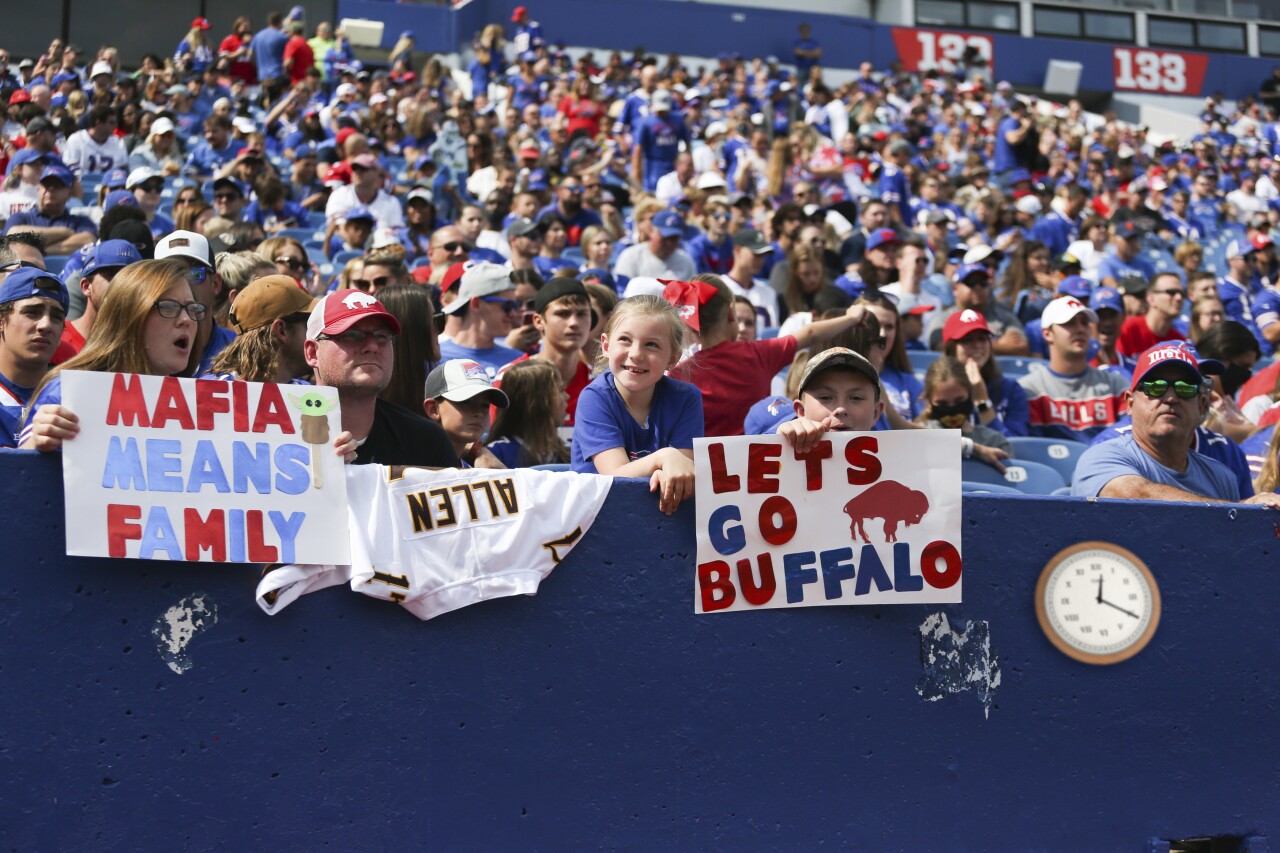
12:20
